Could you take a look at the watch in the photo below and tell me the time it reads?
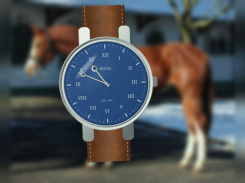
10:49
